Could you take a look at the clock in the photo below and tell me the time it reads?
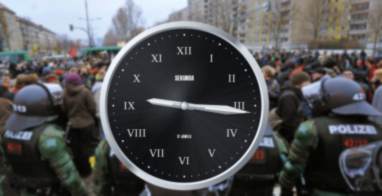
9:16
